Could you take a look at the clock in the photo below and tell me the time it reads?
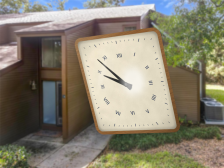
9:53
